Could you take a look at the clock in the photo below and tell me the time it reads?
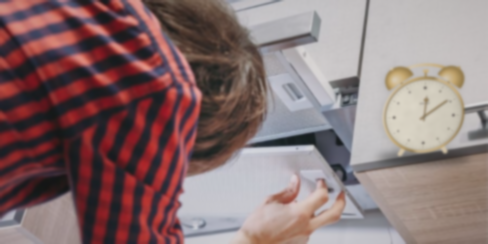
12:09
